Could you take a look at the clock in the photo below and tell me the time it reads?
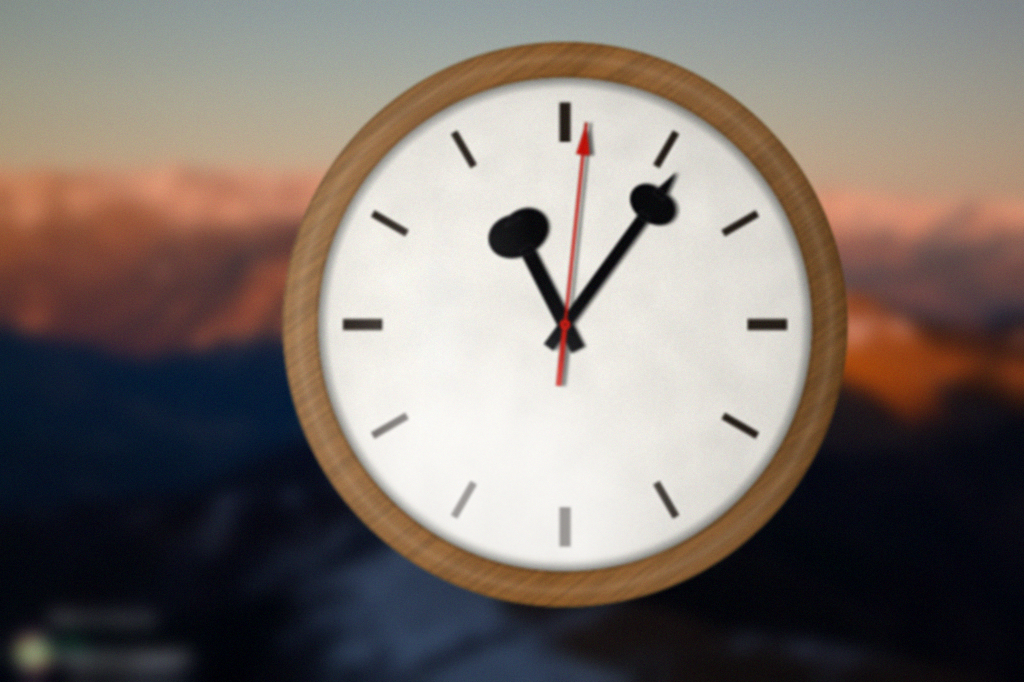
11:06:01
